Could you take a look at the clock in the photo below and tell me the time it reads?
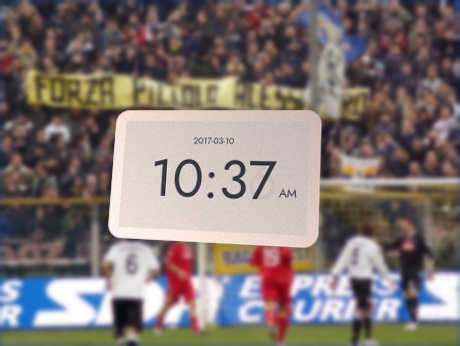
10:37
